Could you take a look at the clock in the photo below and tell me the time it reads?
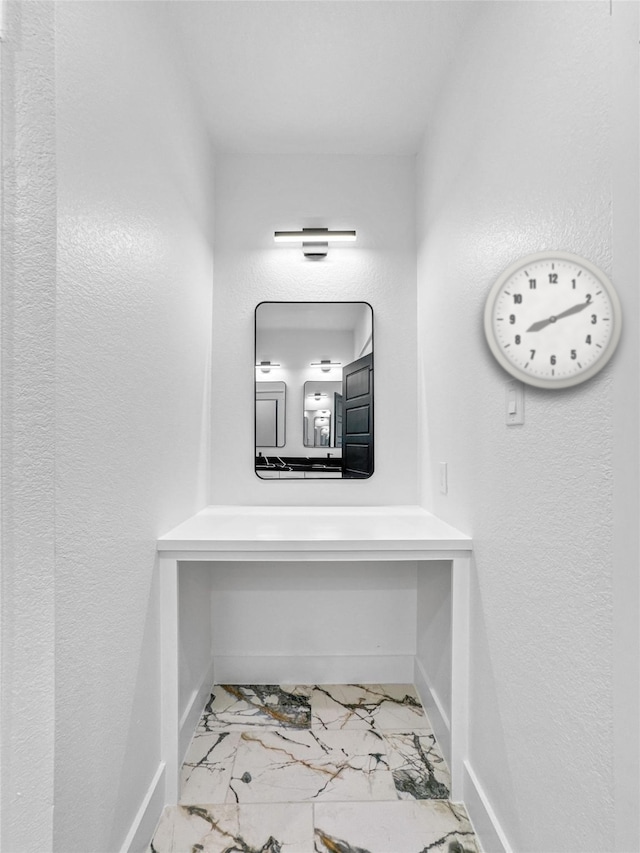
8:11
